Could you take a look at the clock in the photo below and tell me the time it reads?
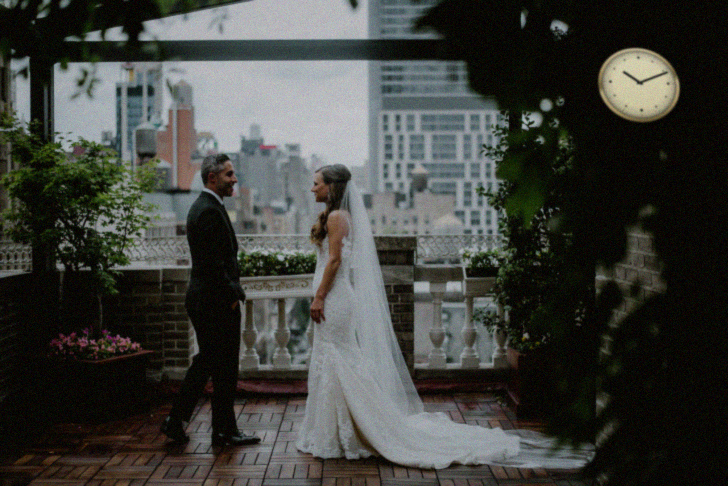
10:11
